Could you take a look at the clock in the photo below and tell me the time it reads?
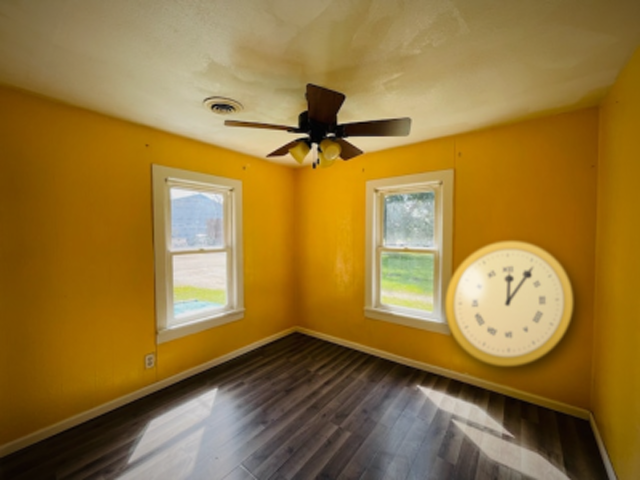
12:06
